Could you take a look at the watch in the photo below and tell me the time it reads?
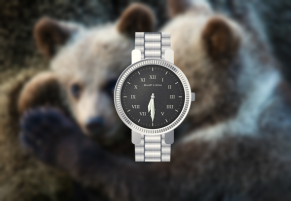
6:30
